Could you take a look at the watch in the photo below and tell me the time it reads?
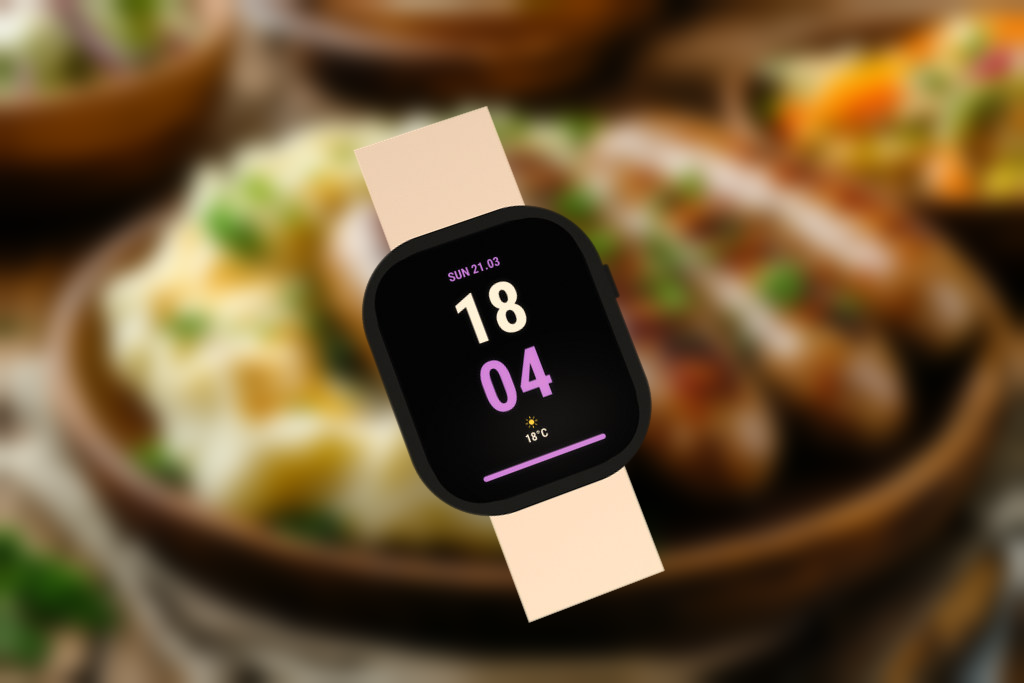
18:04
